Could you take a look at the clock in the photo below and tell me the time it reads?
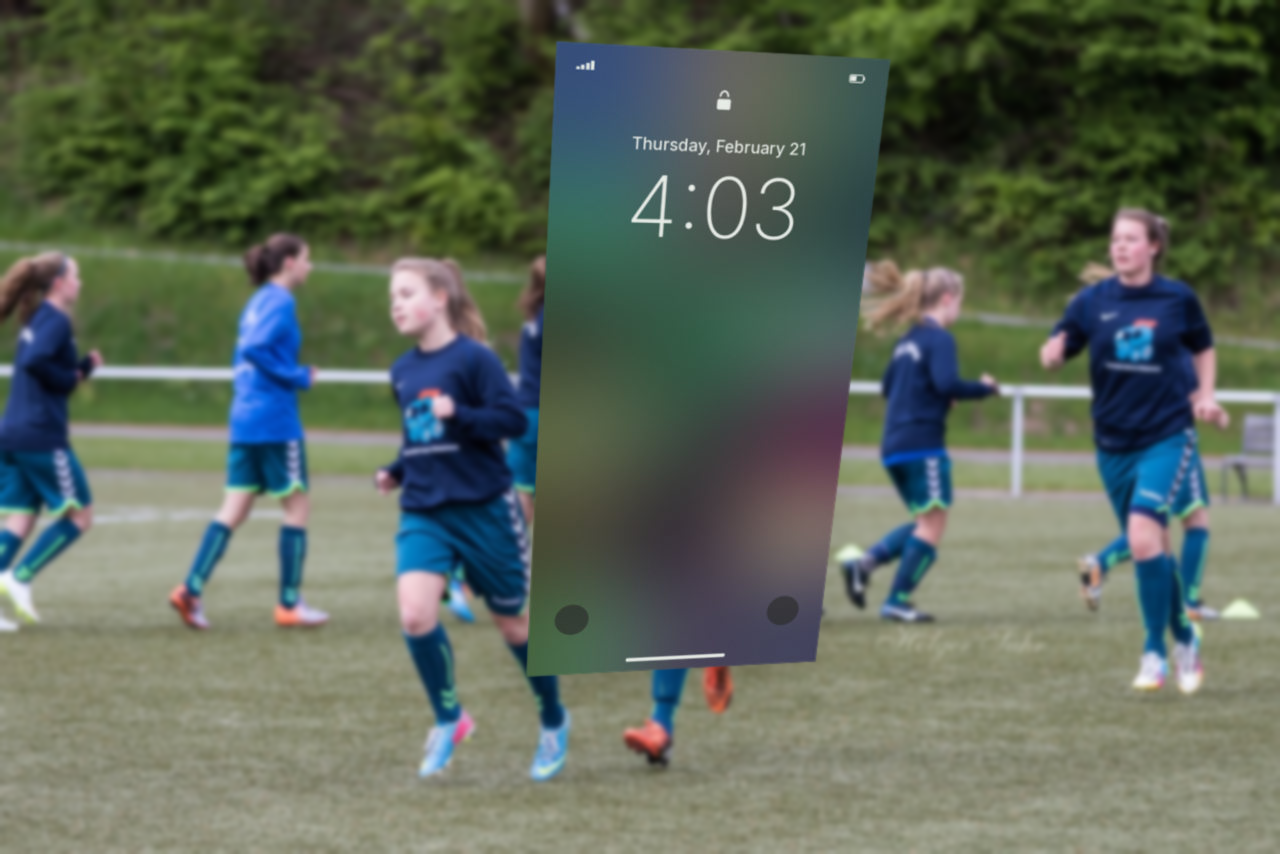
4:03
